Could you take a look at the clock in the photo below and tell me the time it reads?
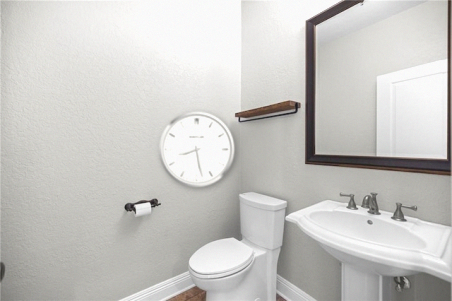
8:28
